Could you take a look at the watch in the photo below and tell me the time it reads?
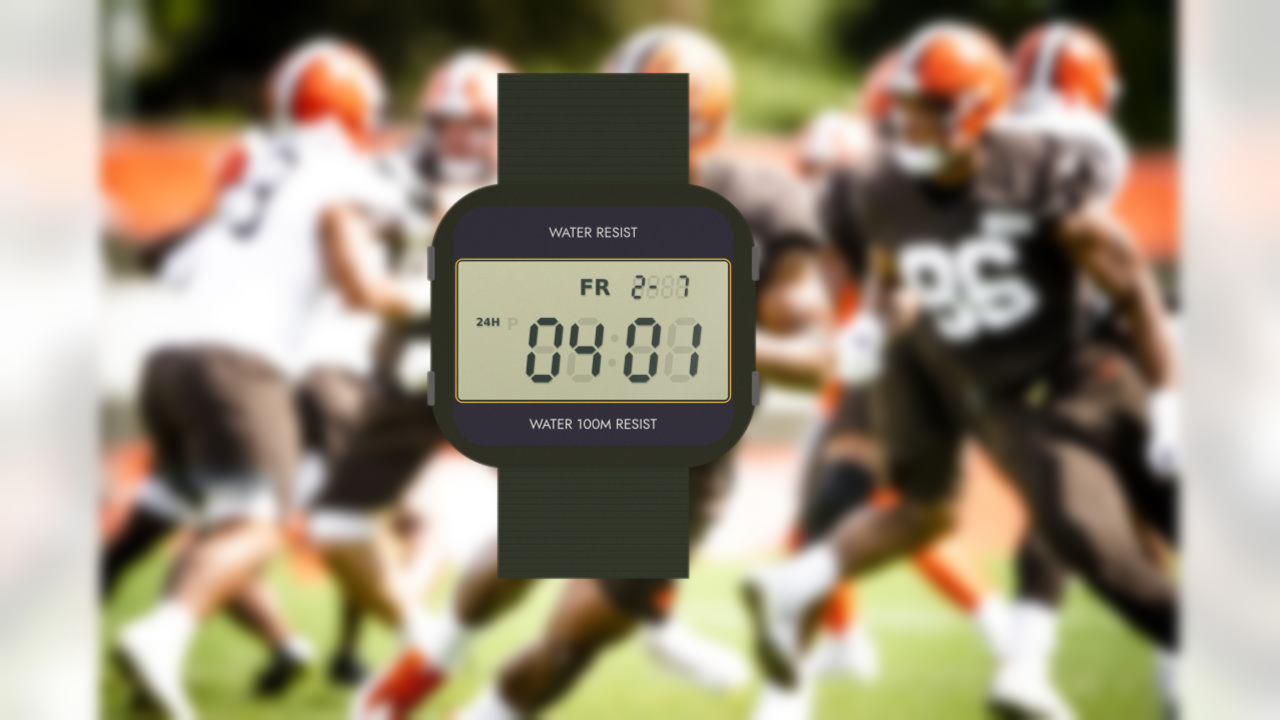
4:01
